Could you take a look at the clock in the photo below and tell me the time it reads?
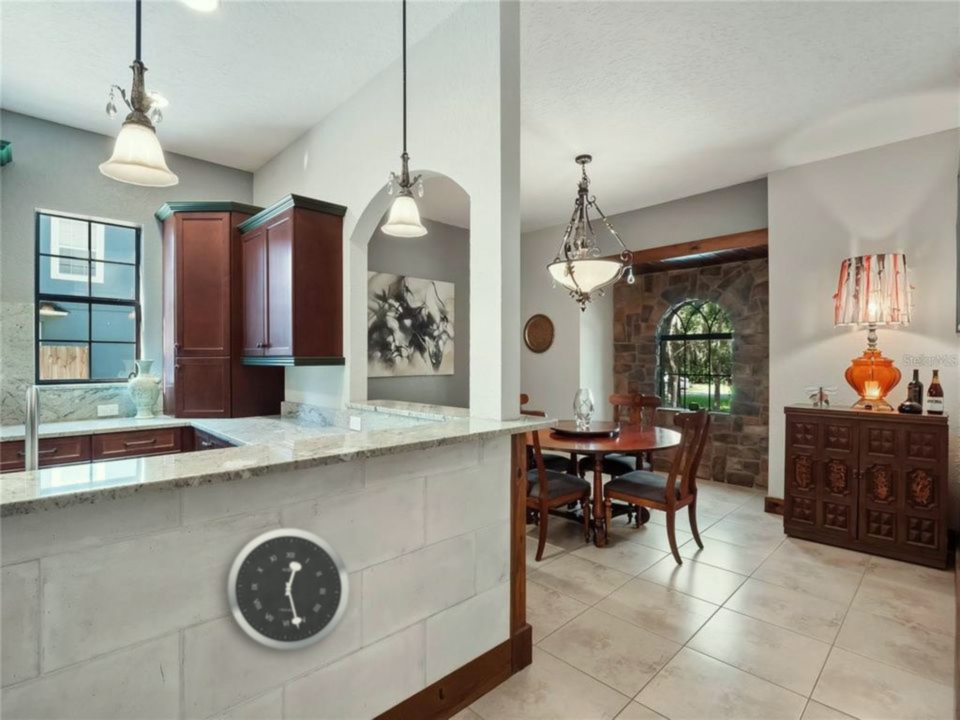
12:27
